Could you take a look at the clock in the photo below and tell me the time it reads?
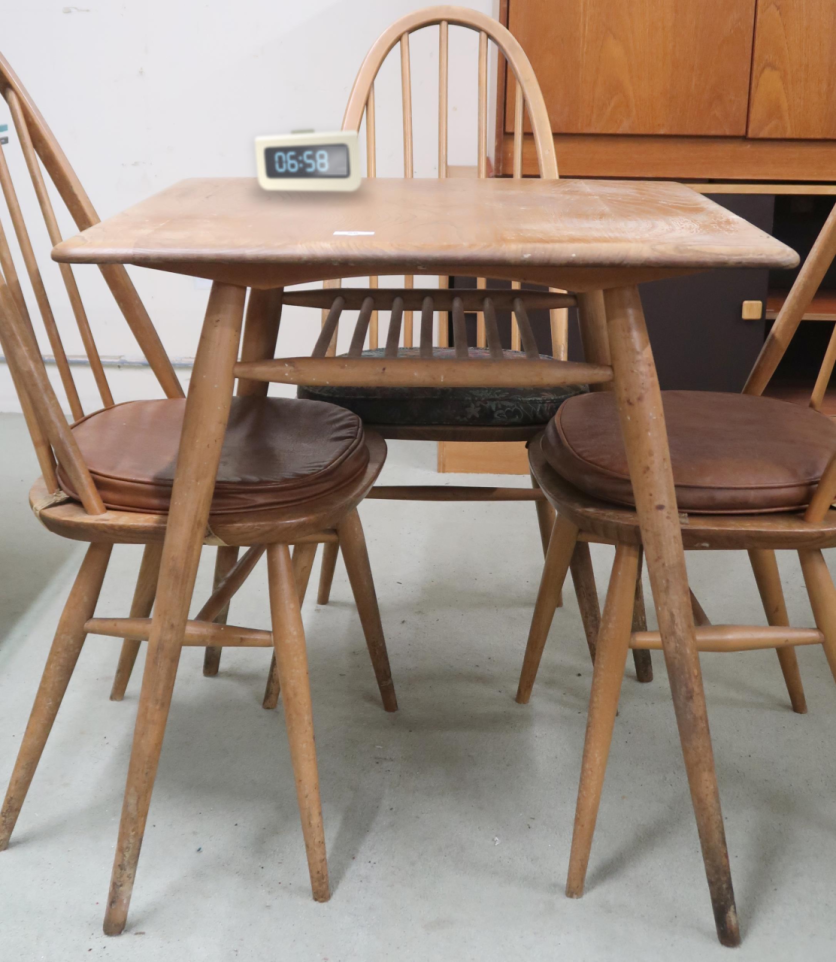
6:58
